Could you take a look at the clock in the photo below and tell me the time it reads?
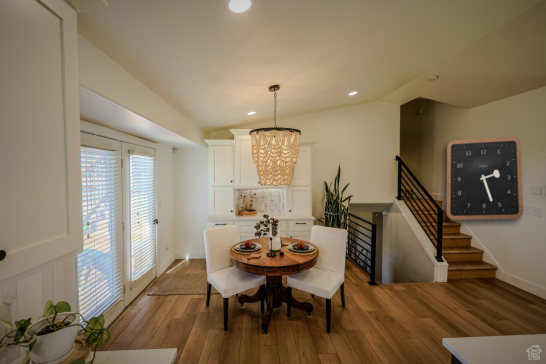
2:27
